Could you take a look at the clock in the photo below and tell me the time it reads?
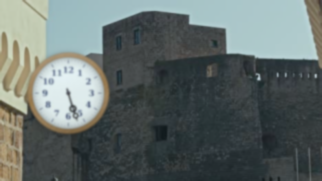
5:27
